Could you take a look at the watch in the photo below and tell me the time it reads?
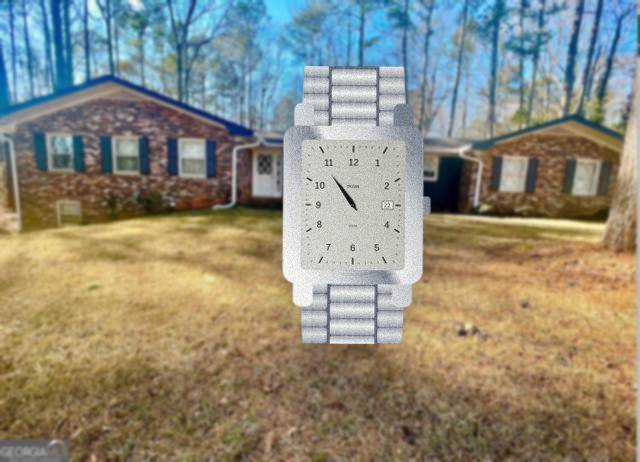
10:54
